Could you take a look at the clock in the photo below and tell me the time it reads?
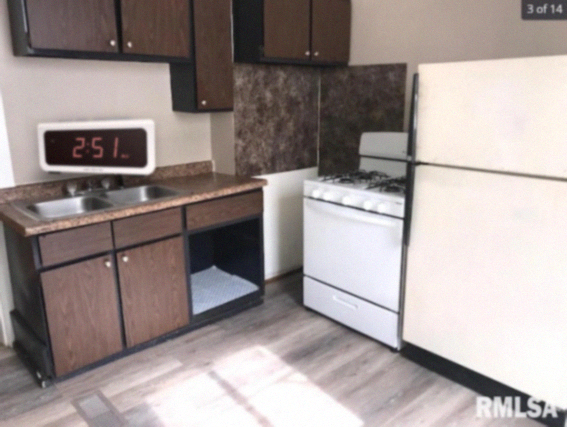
2:51
